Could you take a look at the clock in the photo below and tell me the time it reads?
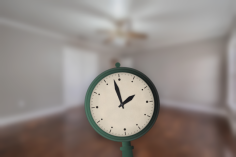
1:58
